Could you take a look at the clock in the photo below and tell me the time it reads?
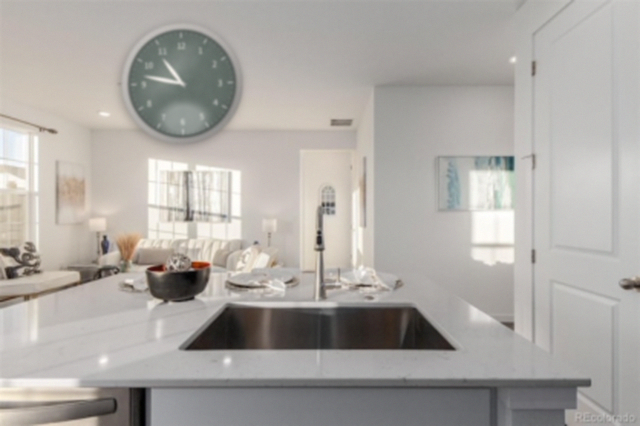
10:47
